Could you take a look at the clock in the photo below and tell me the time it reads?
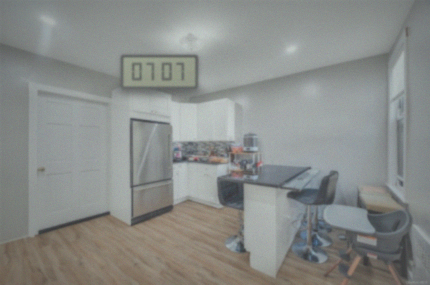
7:07
